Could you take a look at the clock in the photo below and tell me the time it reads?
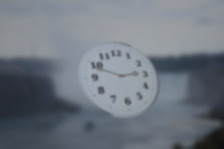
2:49
